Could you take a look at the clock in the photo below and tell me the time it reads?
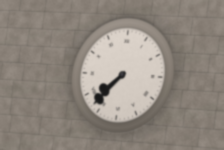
7:37
